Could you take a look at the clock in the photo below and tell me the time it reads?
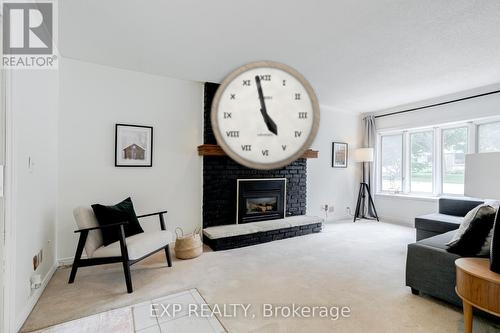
4:58
